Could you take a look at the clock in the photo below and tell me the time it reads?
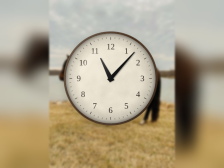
11:07
